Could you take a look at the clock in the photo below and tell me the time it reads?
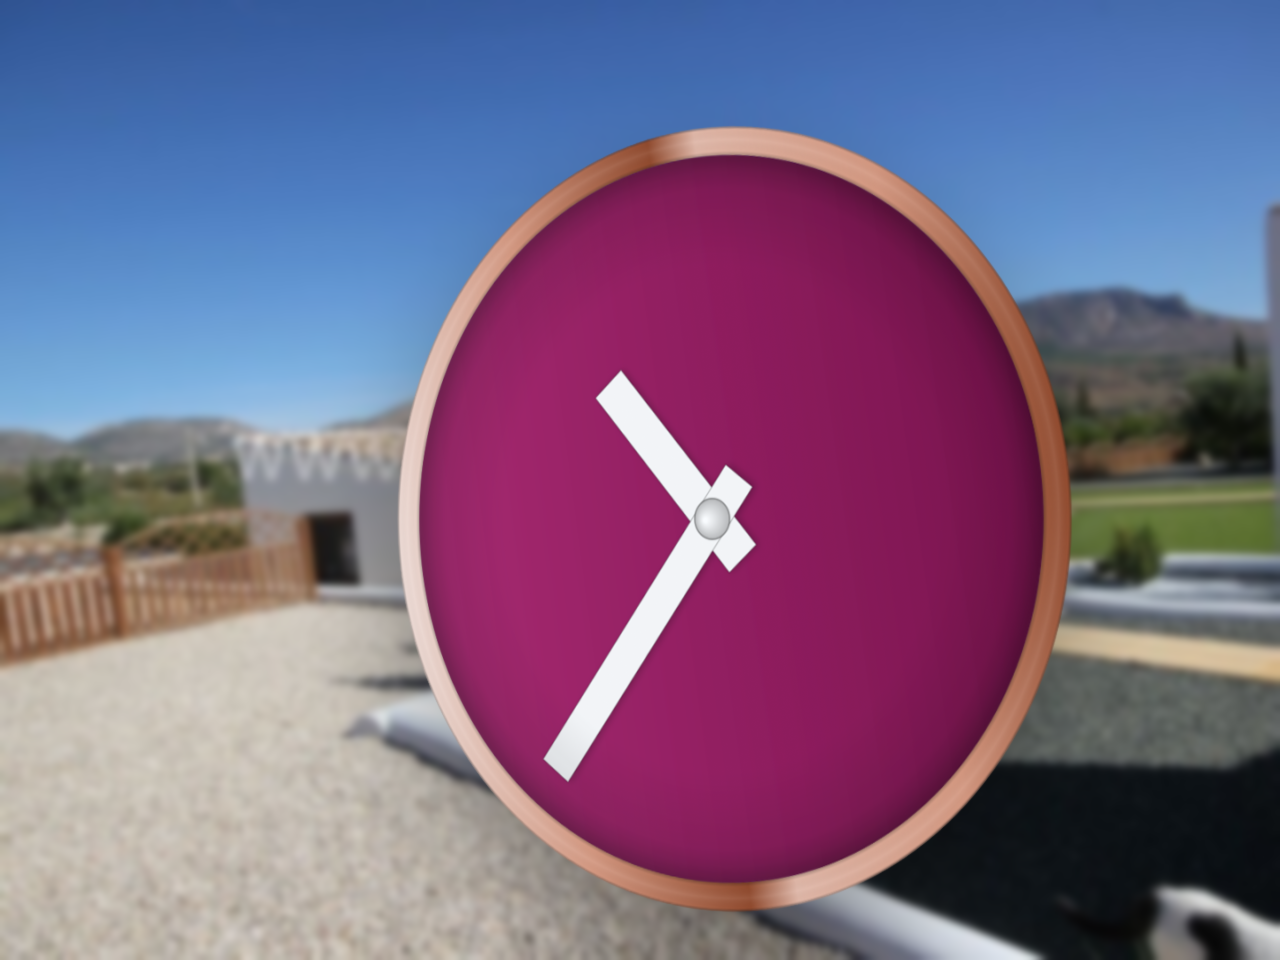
10:36
